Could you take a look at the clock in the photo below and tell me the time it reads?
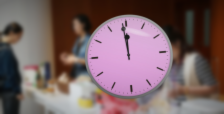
11:59
